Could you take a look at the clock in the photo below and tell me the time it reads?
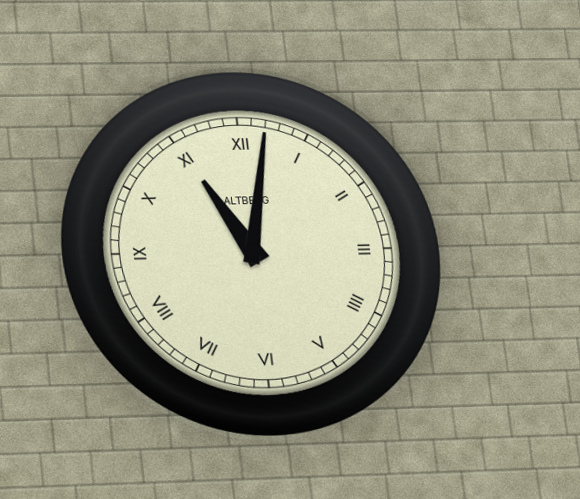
11:02
